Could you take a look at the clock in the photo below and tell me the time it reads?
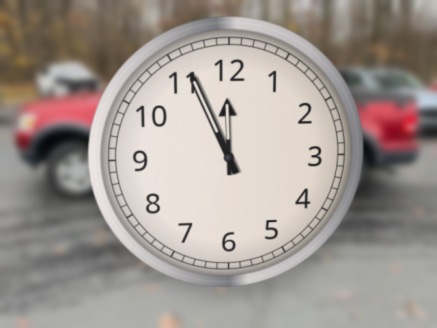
11:56
